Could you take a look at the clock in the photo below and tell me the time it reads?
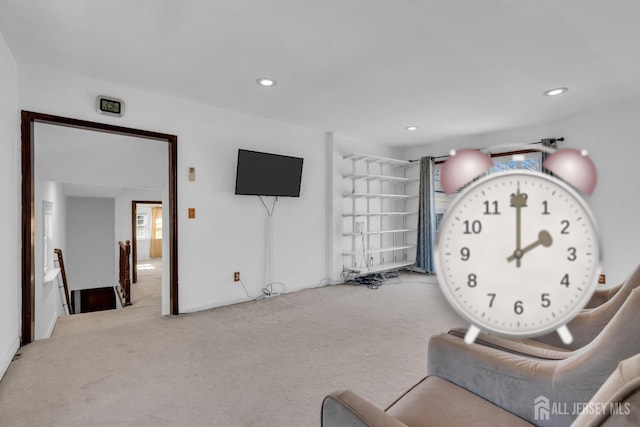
2:00
